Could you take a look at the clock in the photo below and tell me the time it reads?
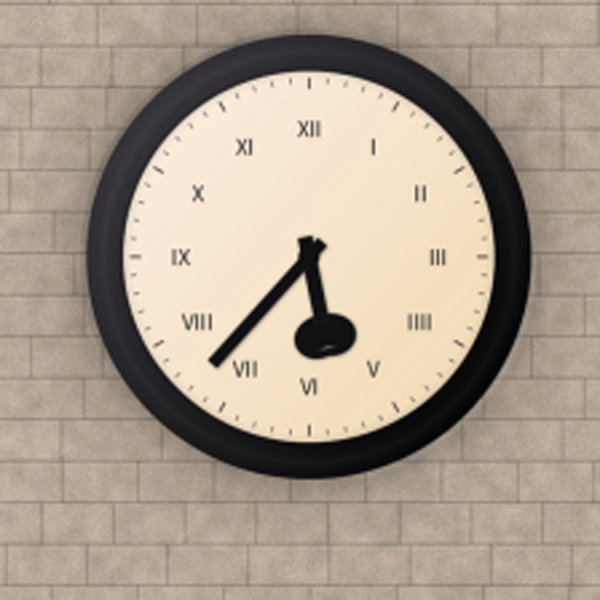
5:37
